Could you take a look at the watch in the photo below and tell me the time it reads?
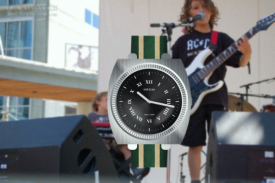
10:17
